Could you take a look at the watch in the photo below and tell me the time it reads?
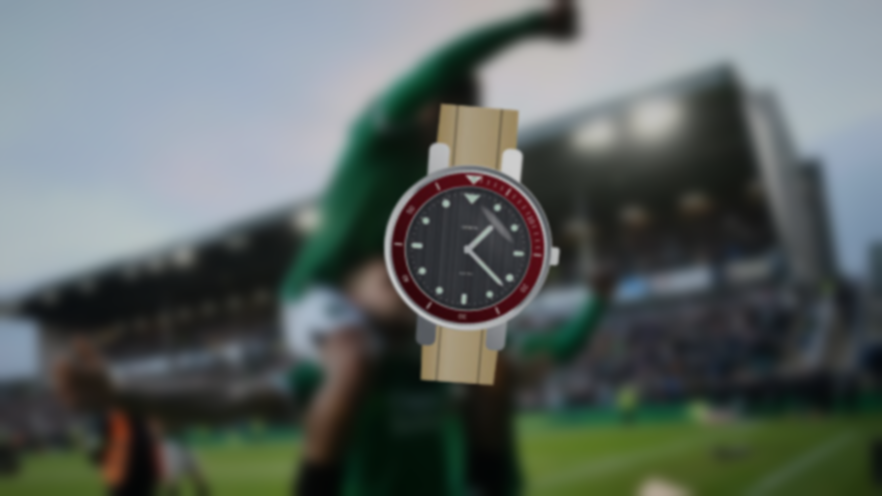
1:22
